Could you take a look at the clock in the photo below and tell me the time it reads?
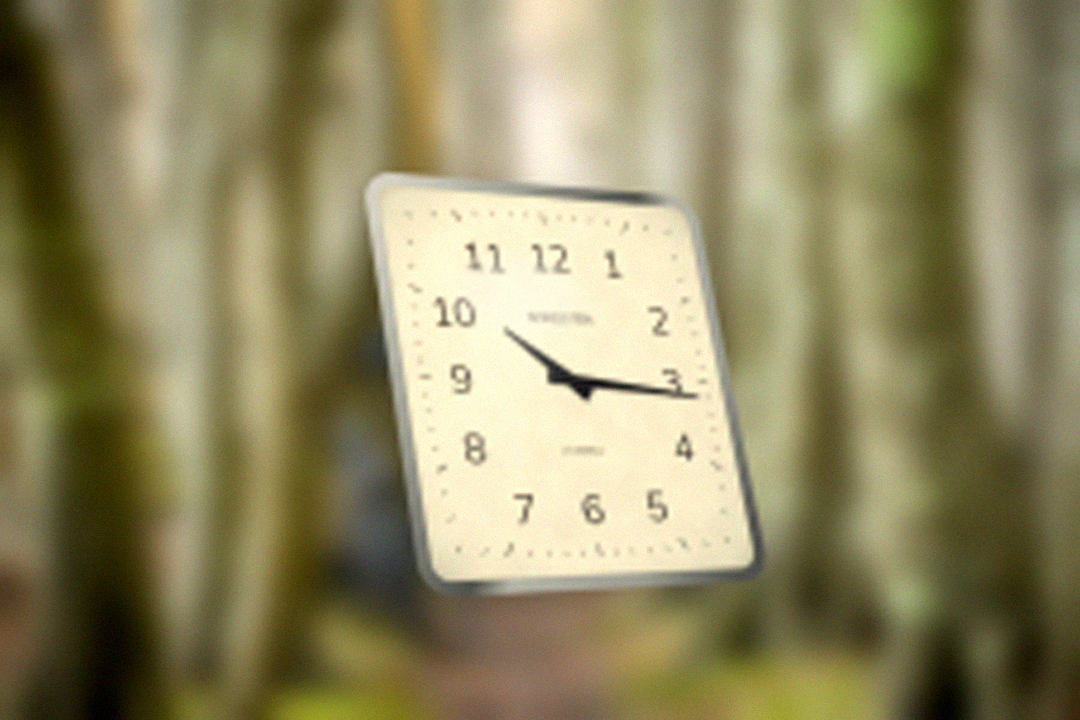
10:16
